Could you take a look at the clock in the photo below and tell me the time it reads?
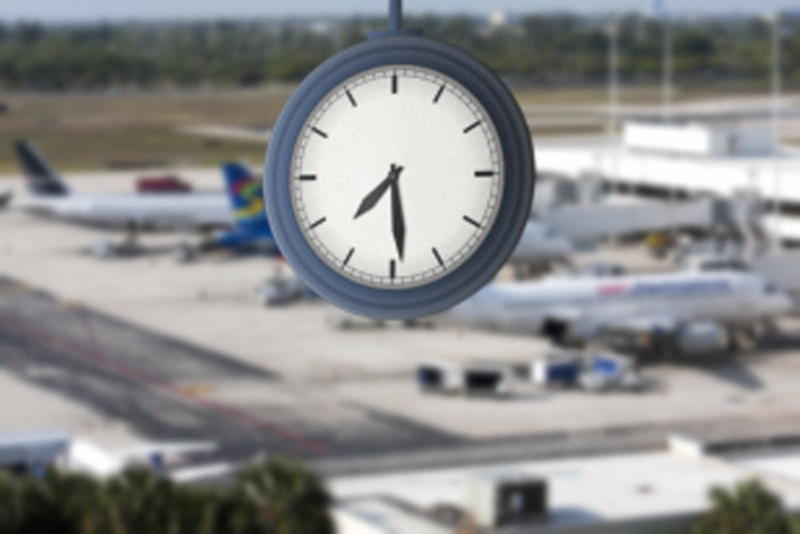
7:29
